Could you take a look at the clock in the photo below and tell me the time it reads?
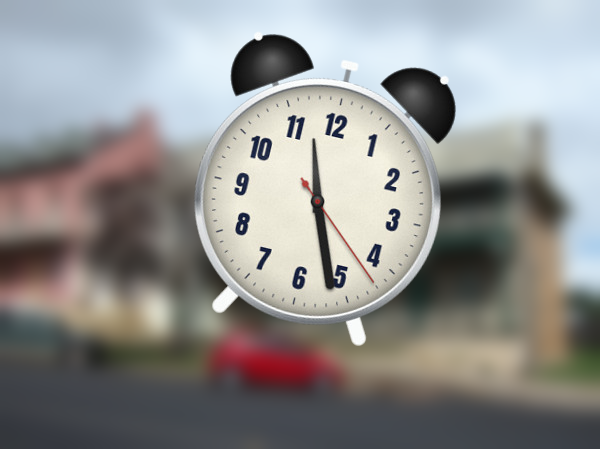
11:26:22
